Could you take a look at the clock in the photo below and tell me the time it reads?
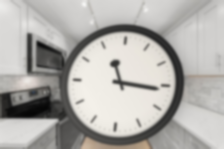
11:16
